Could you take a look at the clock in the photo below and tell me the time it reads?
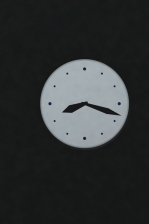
8:18
